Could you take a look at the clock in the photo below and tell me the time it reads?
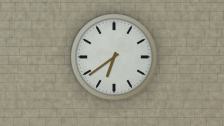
6:39
